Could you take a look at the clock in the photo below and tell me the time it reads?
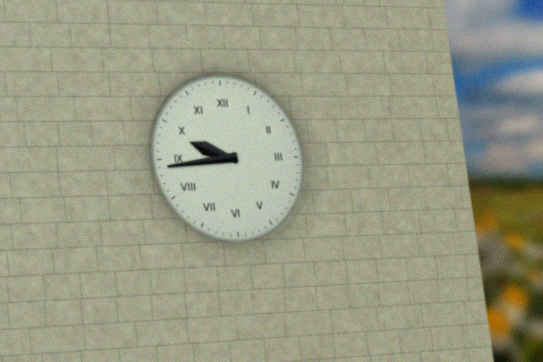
9:44
